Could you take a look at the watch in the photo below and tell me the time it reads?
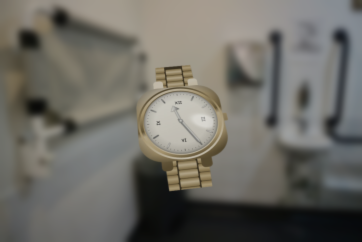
11:25
